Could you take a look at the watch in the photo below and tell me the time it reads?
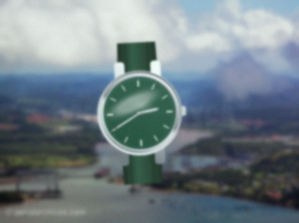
2:40
